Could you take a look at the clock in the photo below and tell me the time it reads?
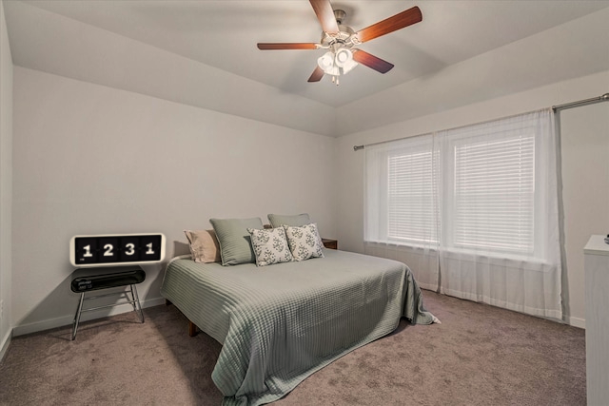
12:31
